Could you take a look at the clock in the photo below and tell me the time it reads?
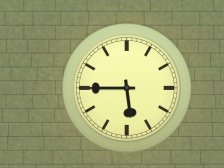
5:45
